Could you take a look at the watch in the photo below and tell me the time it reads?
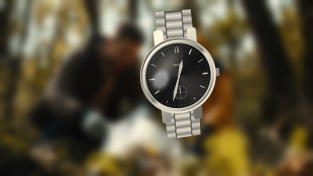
12:33
